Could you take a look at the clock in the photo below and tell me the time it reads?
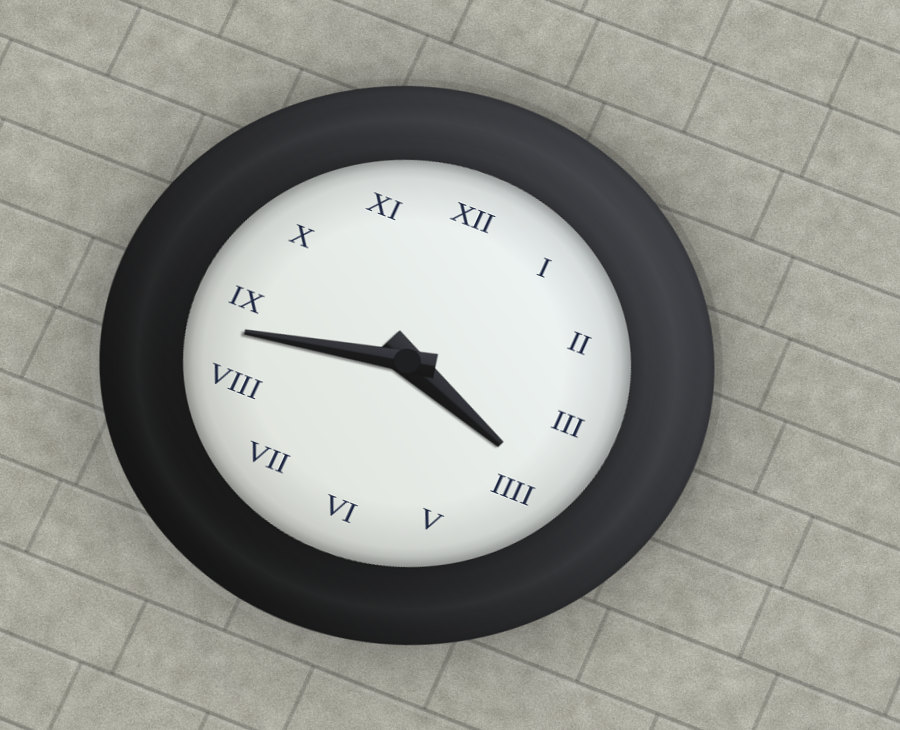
3:43
